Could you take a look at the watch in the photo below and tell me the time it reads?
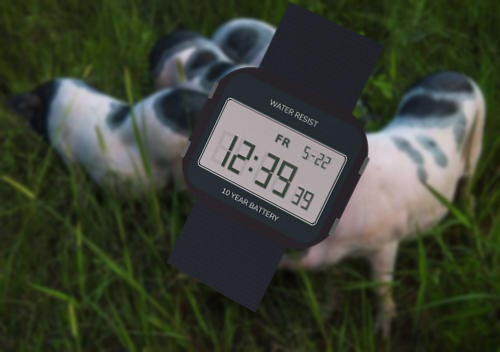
12:39:39
